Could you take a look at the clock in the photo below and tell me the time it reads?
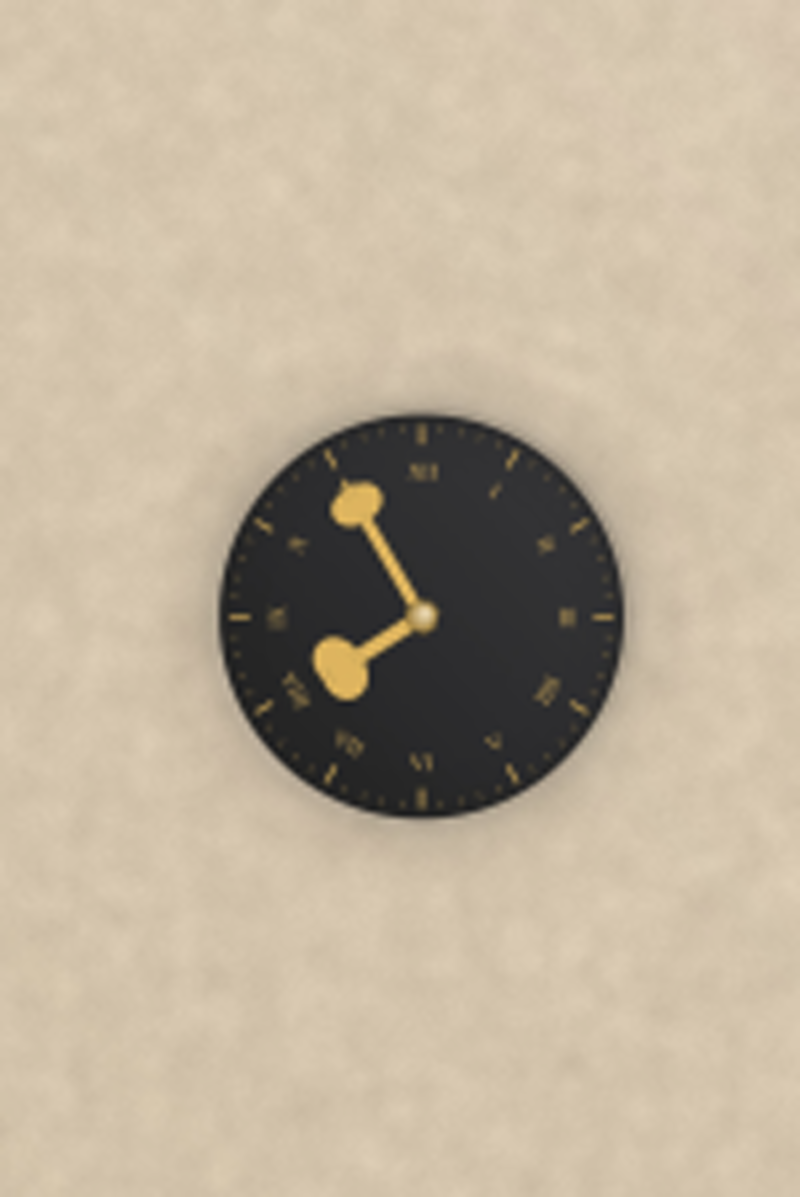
7:55
